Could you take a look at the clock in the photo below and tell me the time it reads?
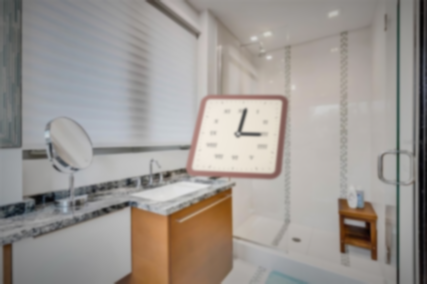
3:01
